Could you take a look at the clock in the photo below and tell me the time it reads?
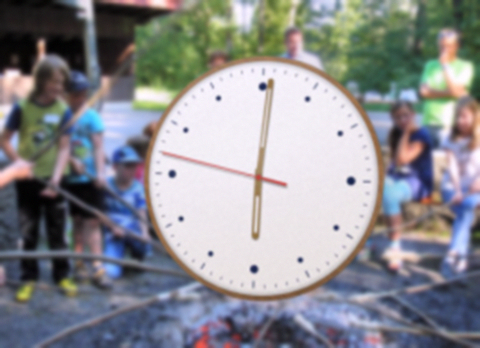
6:00:47
